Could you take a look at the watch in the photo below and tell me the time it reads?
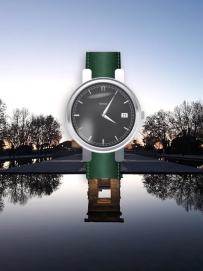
4:05
